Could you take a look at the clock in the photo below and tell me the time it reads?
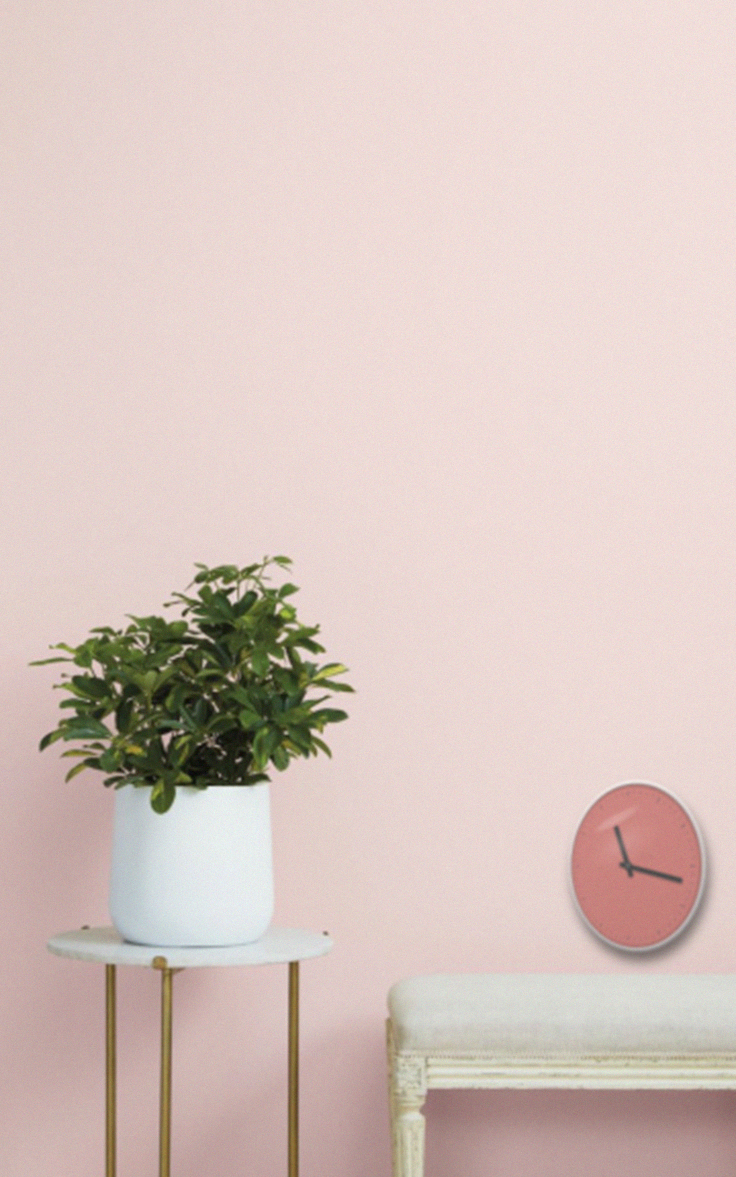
11:17
